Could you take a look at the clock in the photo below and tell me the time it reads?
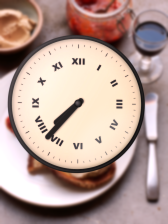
7:37
